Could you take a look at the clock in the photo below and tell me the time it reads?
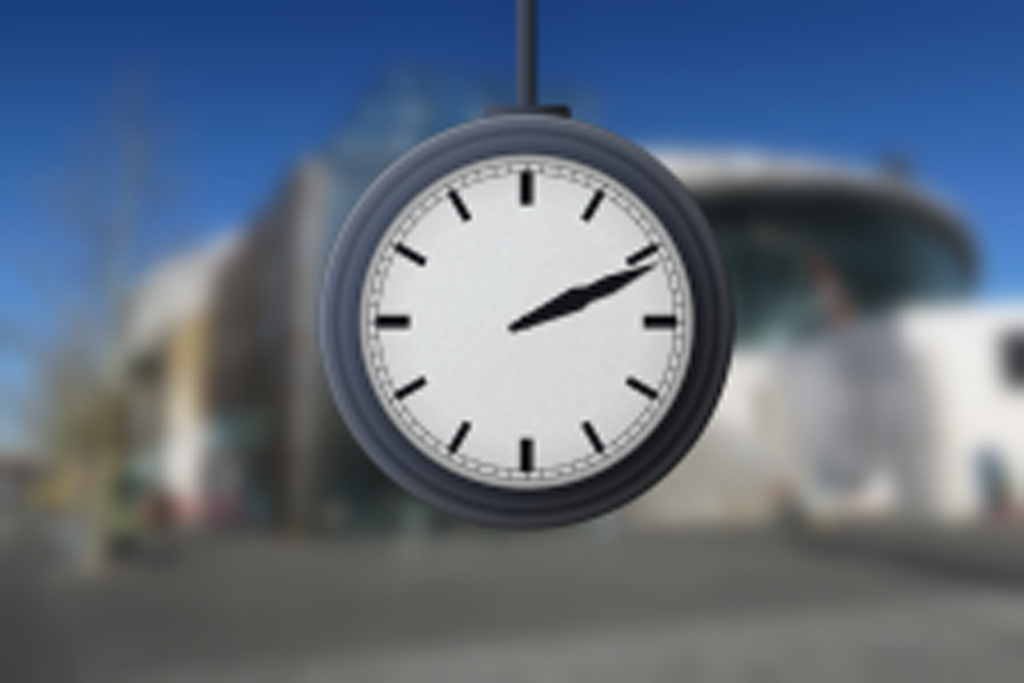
2:11
